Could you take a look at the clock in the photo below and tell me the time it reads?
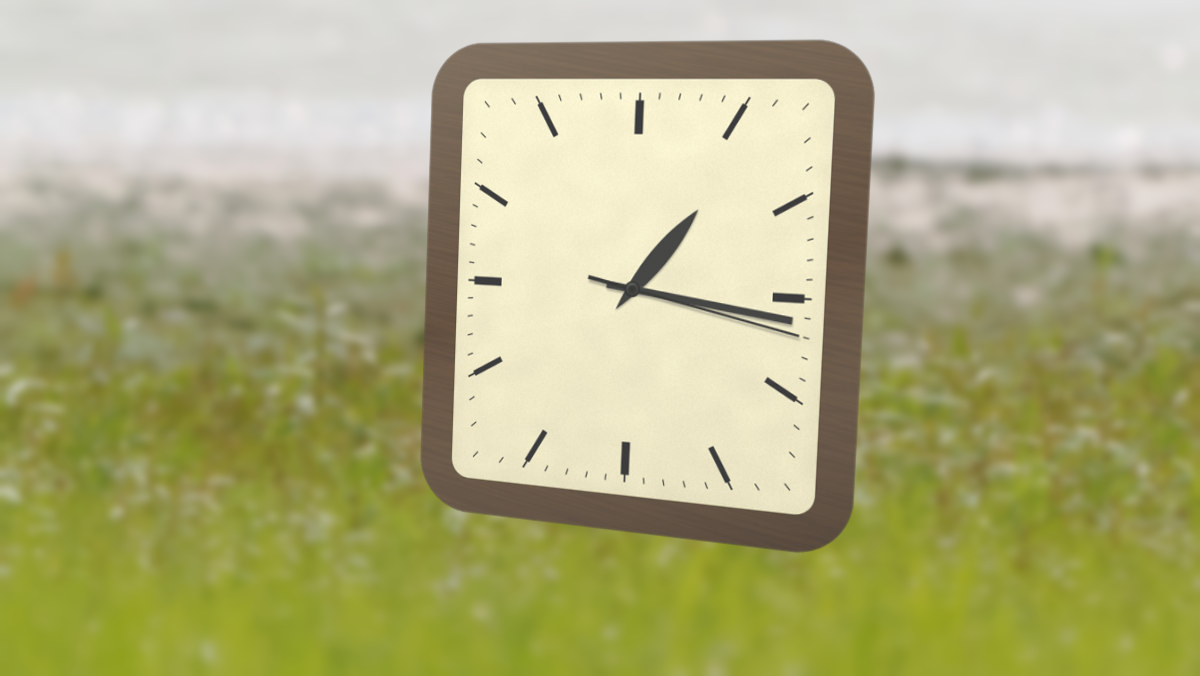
1:16:17
